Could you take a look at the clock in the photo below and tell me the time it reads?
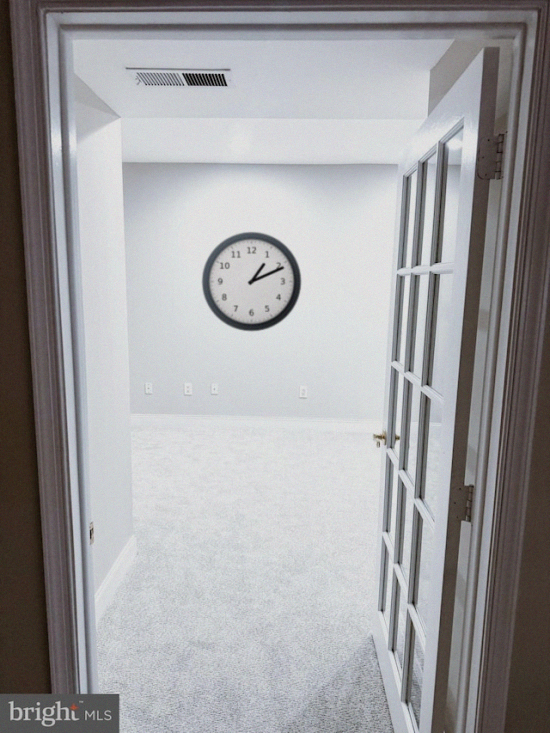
1:11
